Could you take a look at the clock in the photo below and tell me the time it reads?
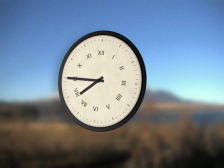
7:45
